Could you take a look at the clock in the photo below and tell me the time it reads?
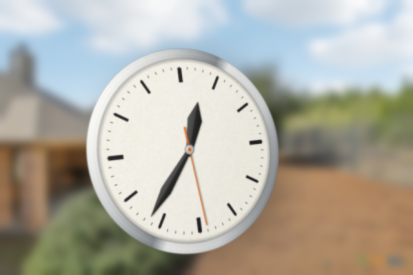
12:36:29
